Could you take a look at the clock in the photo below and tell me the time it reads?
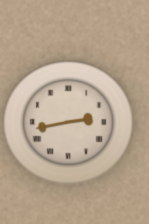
2:43
